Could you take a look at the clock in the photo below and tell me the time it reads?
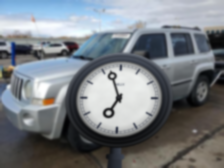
6:57
